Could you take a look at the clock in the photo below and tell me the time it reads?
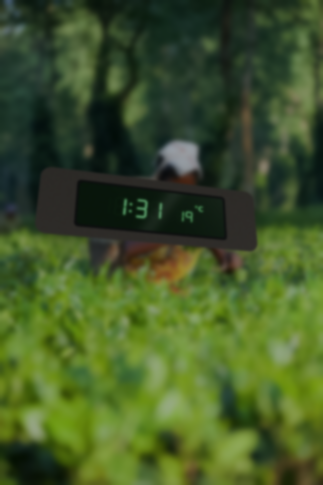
1:31
